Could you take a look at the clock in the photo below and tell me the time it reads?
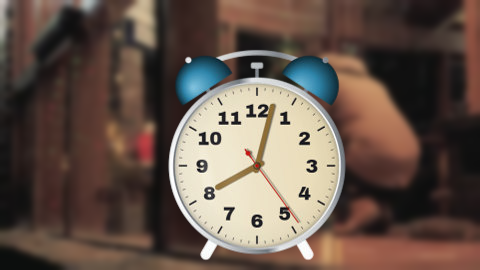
8:02:24
